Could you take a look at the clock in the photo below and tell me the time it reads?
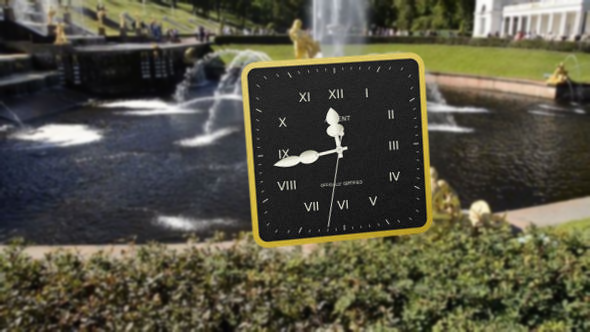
11:43:32
